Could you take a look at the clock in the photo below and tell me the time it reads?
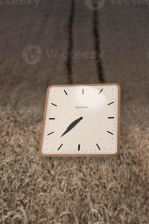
7:37
